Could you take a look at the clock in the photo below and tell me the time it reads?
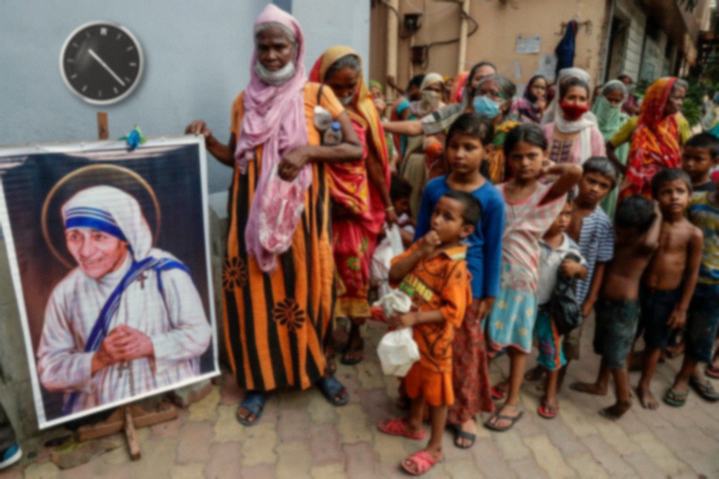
10:22
